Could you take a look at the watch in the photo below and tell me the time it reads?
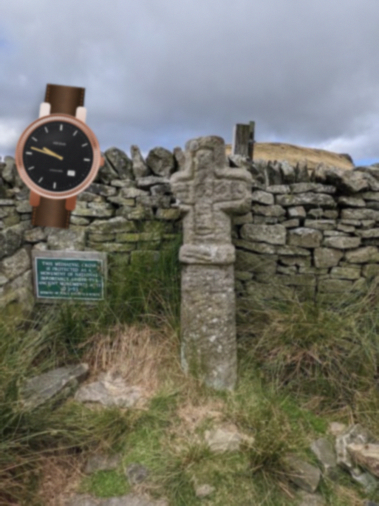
9:47
